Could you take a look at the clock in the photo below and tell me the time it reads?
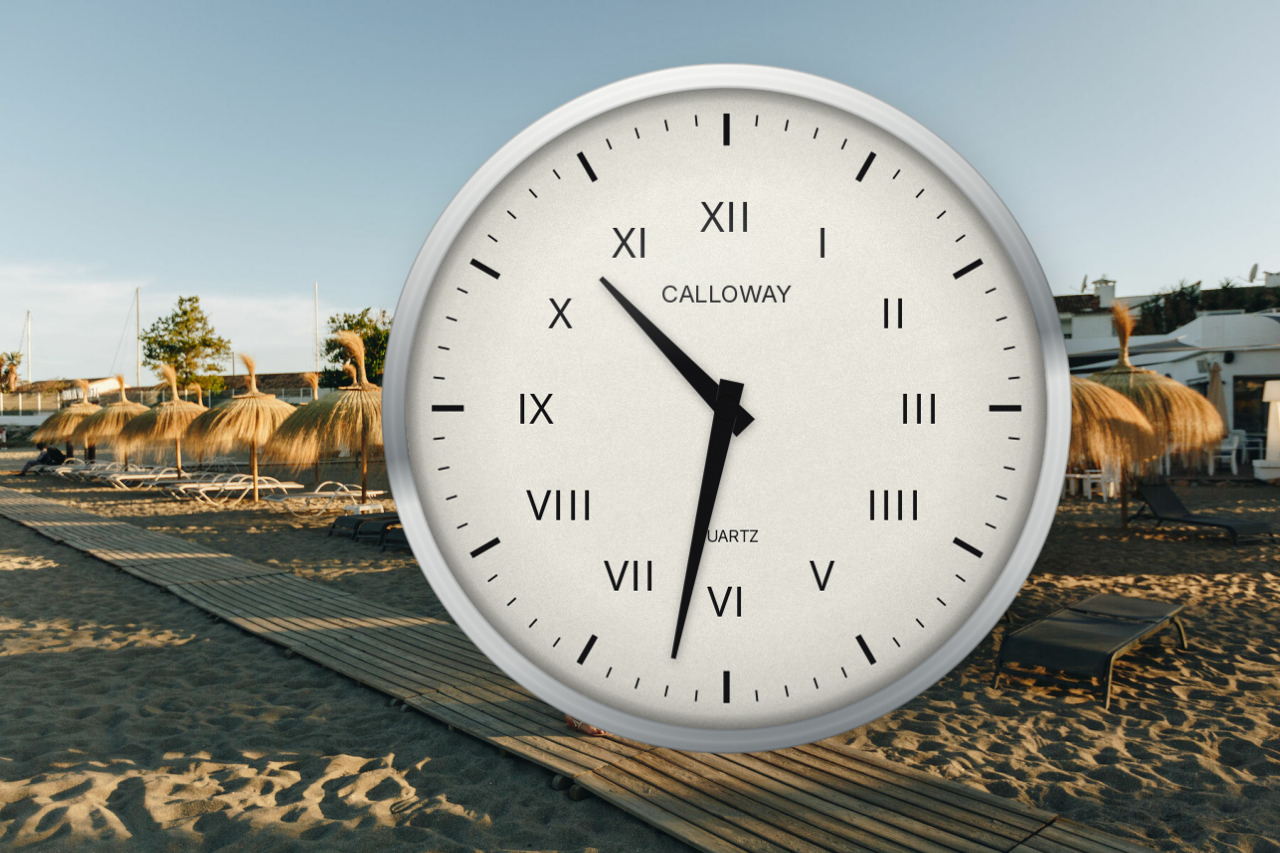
10:32
